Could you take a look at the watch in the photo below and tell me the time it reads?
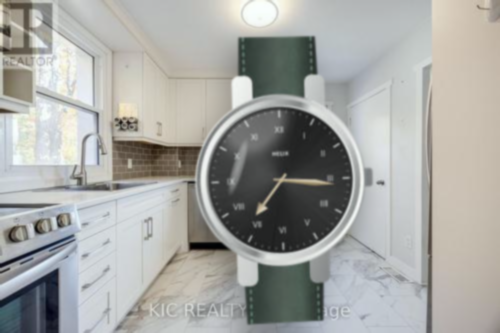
7:16
